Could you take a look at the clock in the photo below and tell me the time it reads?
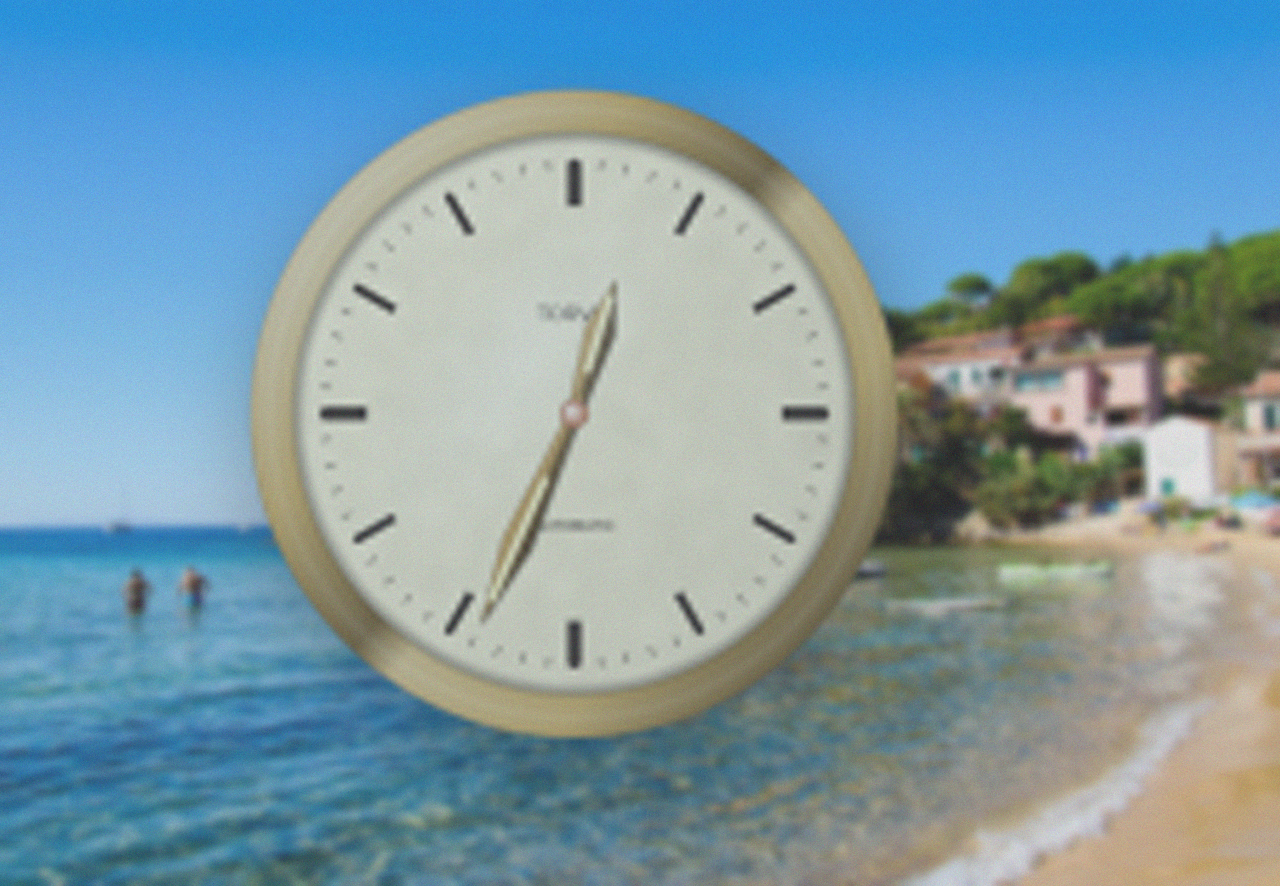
12:34
